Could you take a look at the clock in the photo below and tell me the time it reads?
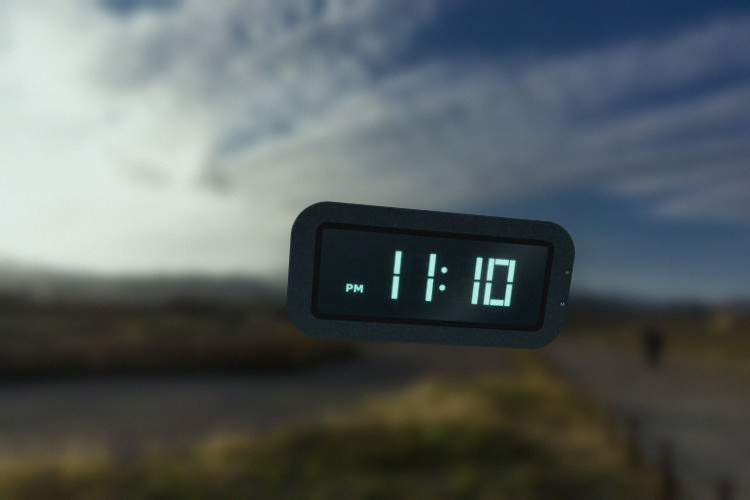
11:10
